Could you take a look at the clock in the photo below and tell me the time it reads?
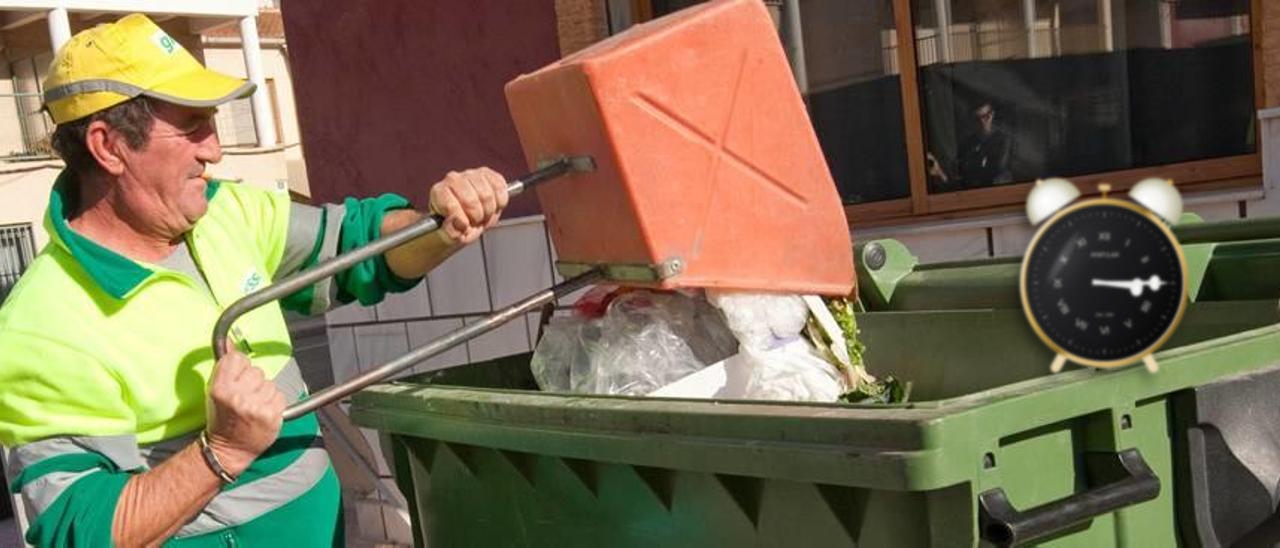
3:15
